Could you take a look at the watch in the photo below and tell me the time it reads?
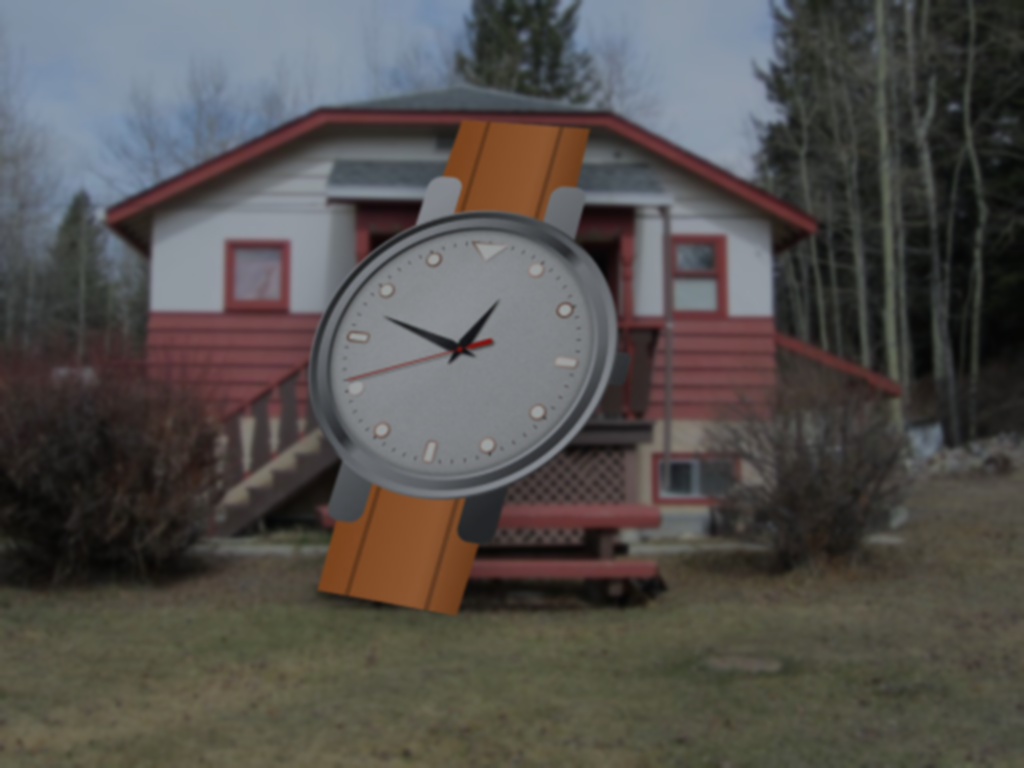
12:47:41
